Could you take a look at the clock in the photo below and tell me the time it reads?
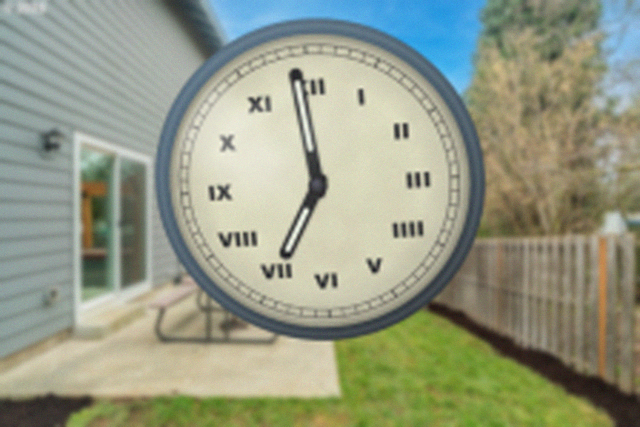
6:59
